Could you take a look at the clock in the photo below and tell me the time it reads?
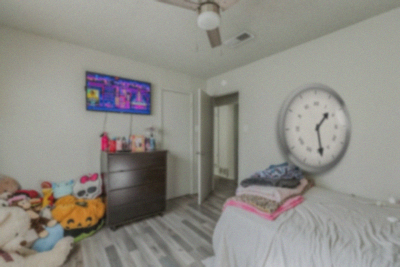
1:29
